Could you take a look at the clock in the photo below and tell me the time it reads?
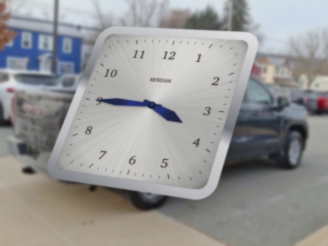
3:45
